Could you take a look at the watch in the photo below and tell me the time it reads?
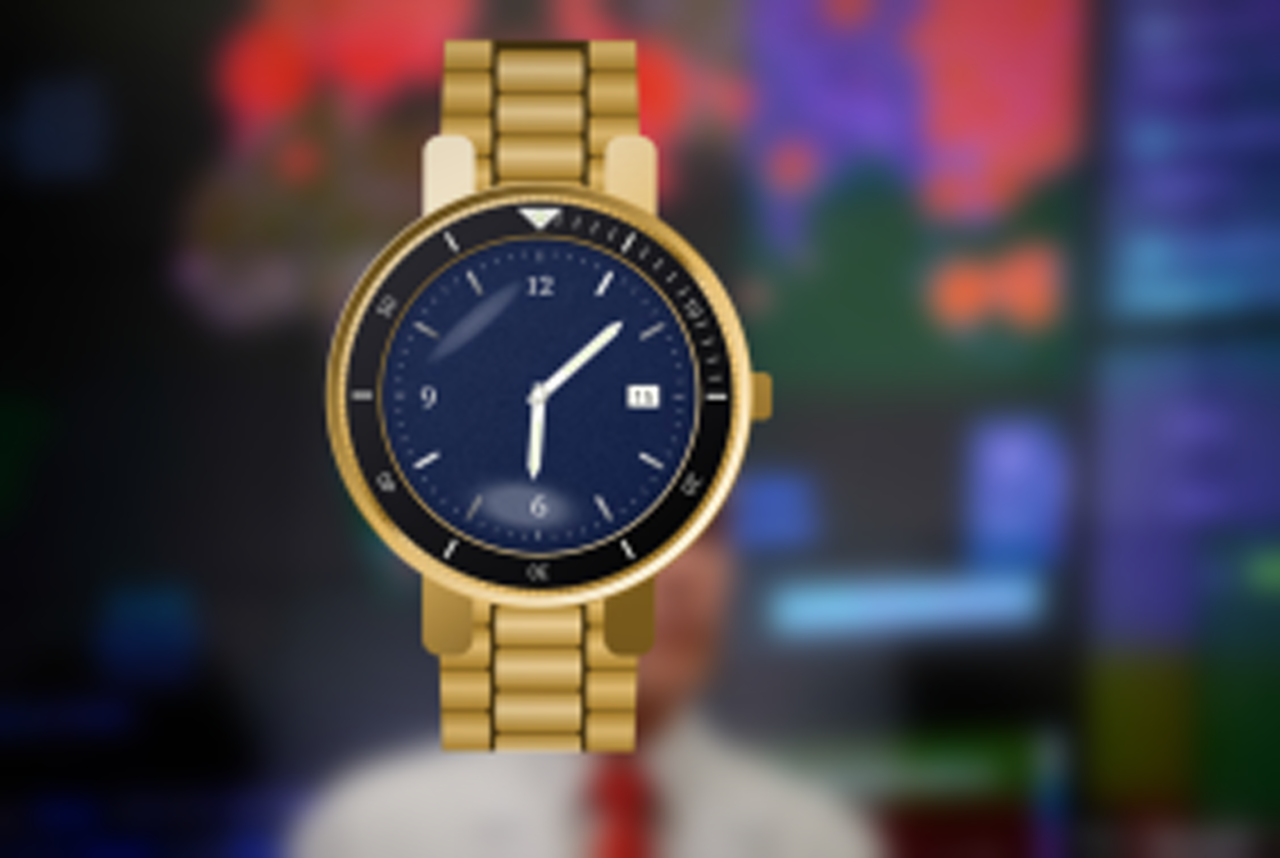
6:08
